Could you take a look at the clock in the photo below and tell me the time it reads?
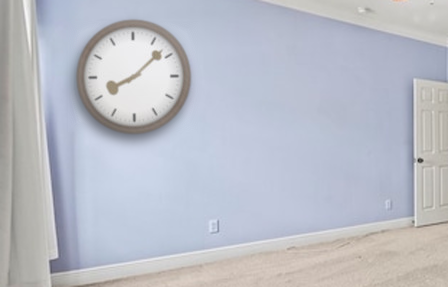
8:08
